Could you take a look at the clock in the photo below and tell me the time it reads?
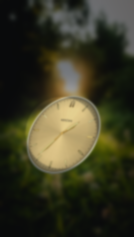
1:36
